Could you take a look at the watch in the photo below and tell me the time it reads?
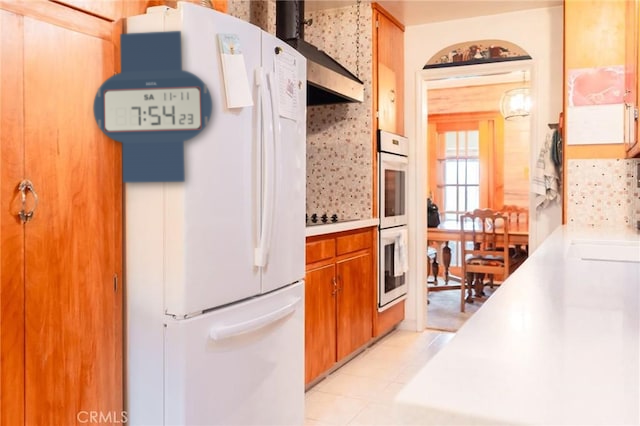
7:54:23
